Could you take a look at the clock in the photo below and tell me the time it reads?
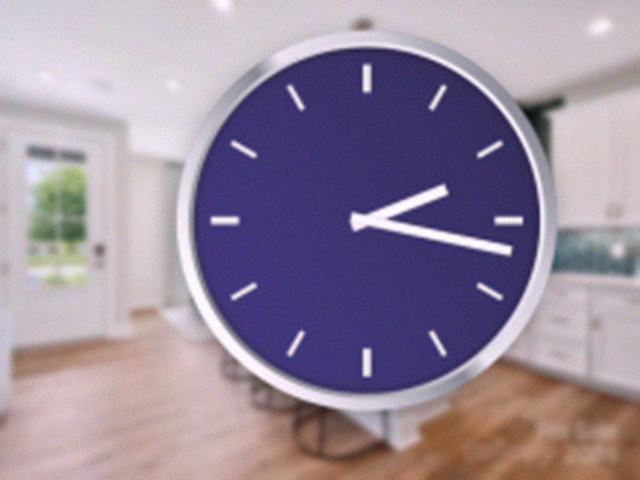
2:17
